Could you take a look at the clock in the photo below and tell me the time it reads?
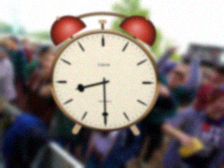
8:30
